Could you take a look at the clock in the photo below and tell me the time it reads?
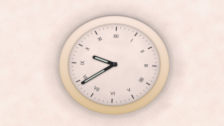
9:39
